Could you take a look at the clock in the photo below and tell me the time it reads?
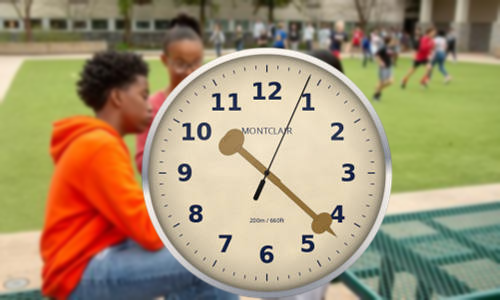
10:22:04
